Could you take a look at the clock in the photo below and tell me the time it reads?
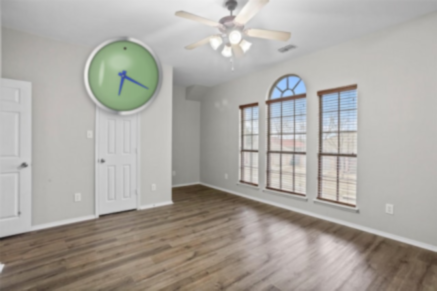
6:19
